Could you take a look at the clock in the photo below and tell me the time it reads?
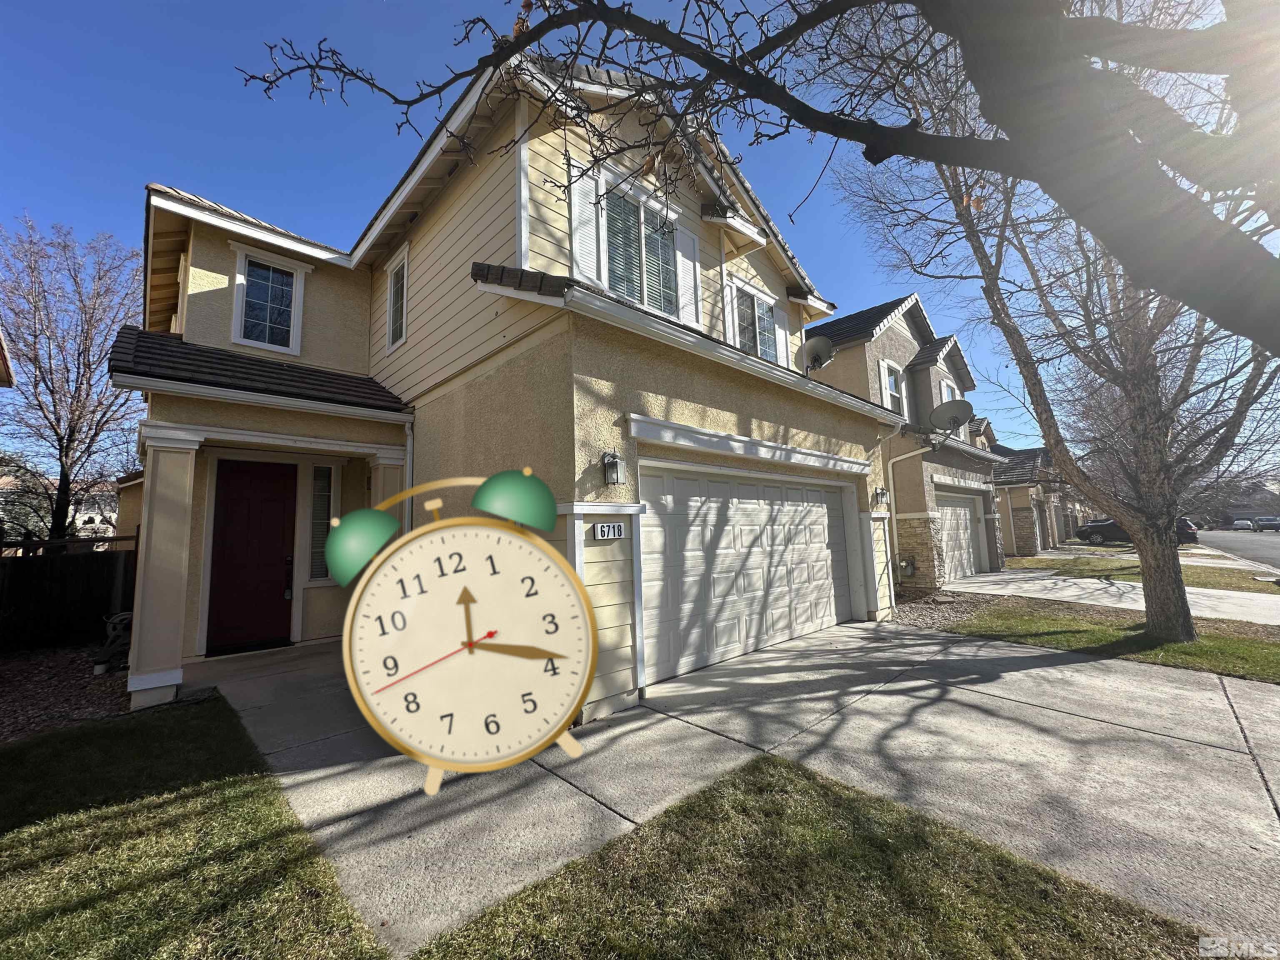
12:18:43
